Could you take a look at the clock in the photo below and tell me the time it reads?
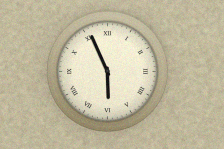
5:56
